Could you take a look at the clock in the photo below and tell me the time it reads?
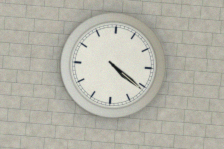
4:21
